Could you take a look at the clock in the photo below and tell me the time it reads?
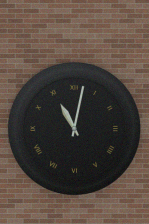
11:02
